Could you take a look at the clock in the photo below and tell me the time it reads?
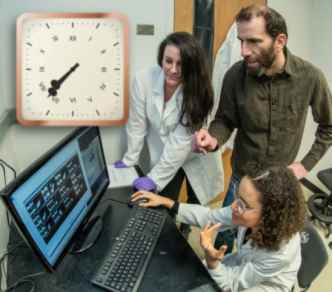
7:37
